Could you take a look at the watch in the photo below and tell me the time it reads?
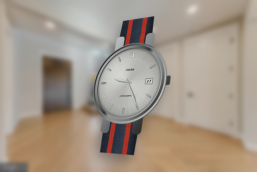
9:25
